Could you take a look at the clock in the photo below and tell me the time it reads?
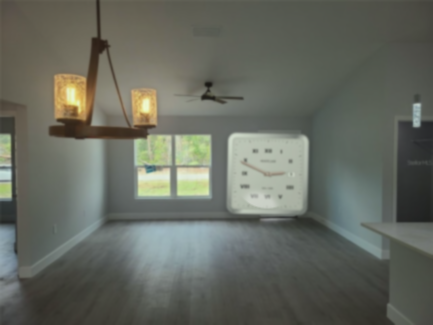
2:49
